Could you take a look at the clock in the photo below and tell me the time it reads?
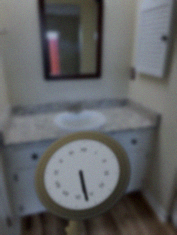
5:27
